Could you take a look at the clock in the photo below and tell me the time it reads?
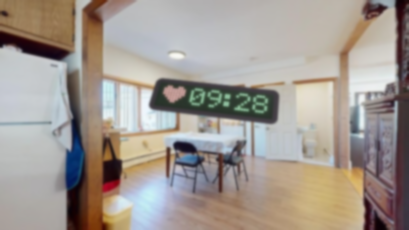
9:28
